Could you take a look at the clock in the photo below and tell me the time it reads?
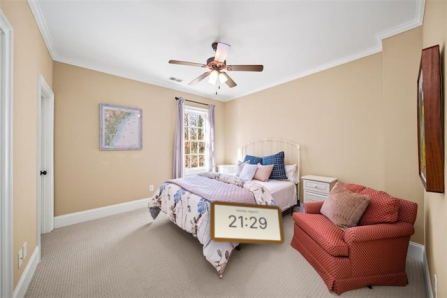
21:29
